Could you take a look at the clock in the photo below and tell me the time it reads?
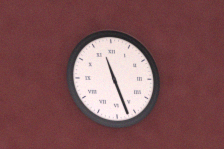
11:27
